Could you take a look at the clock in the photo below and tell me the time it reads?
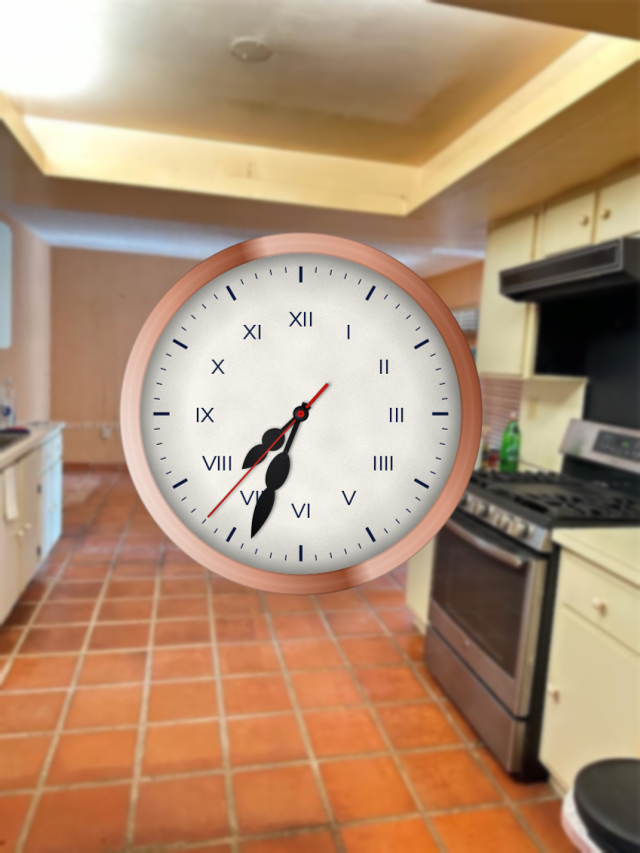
7:33:37
